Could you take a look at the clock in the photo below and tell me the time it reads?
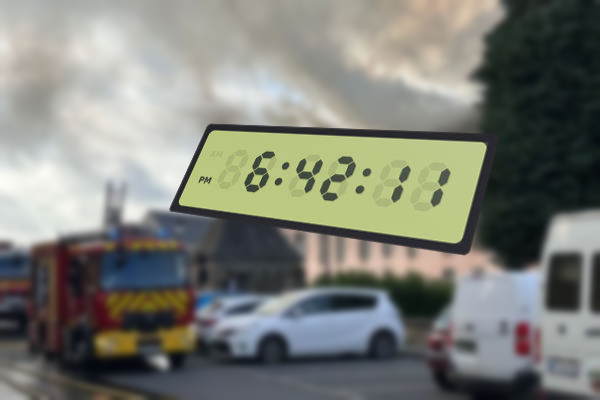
6:42:11
